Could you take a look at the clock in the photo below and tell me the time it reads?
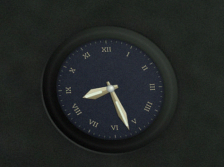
8:27
